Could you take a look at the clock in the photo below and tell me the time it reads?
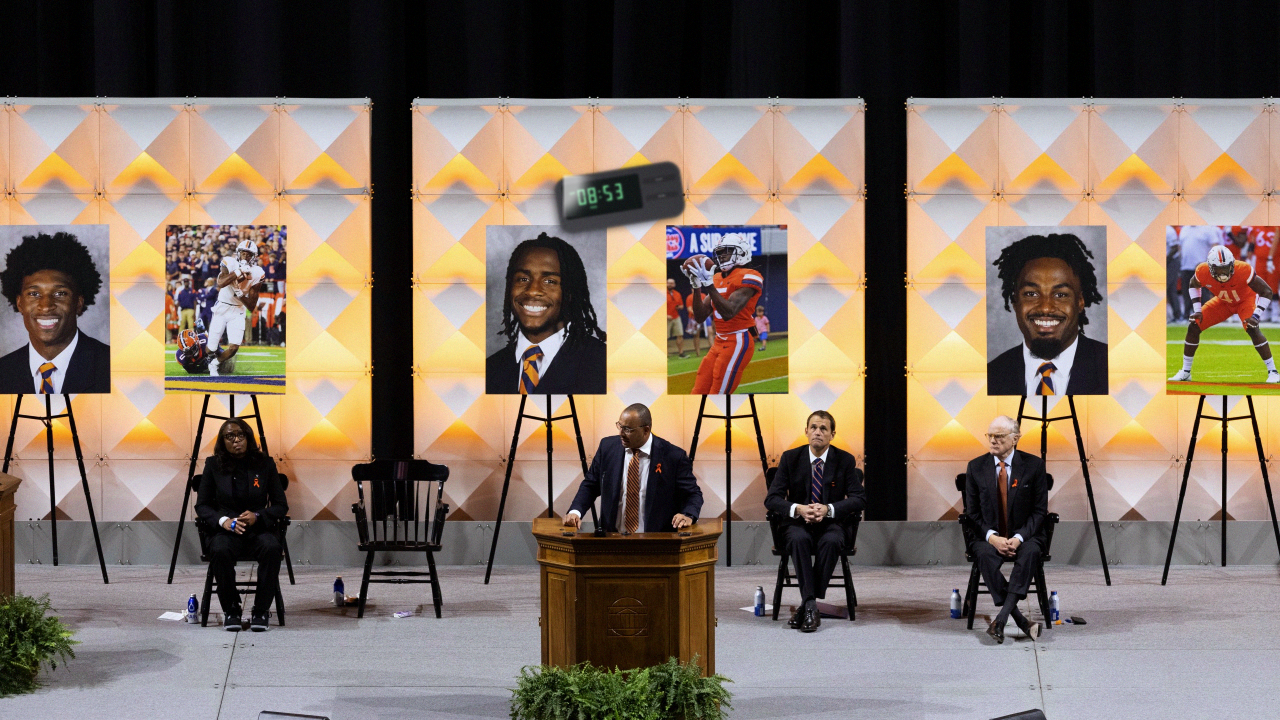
8:53
